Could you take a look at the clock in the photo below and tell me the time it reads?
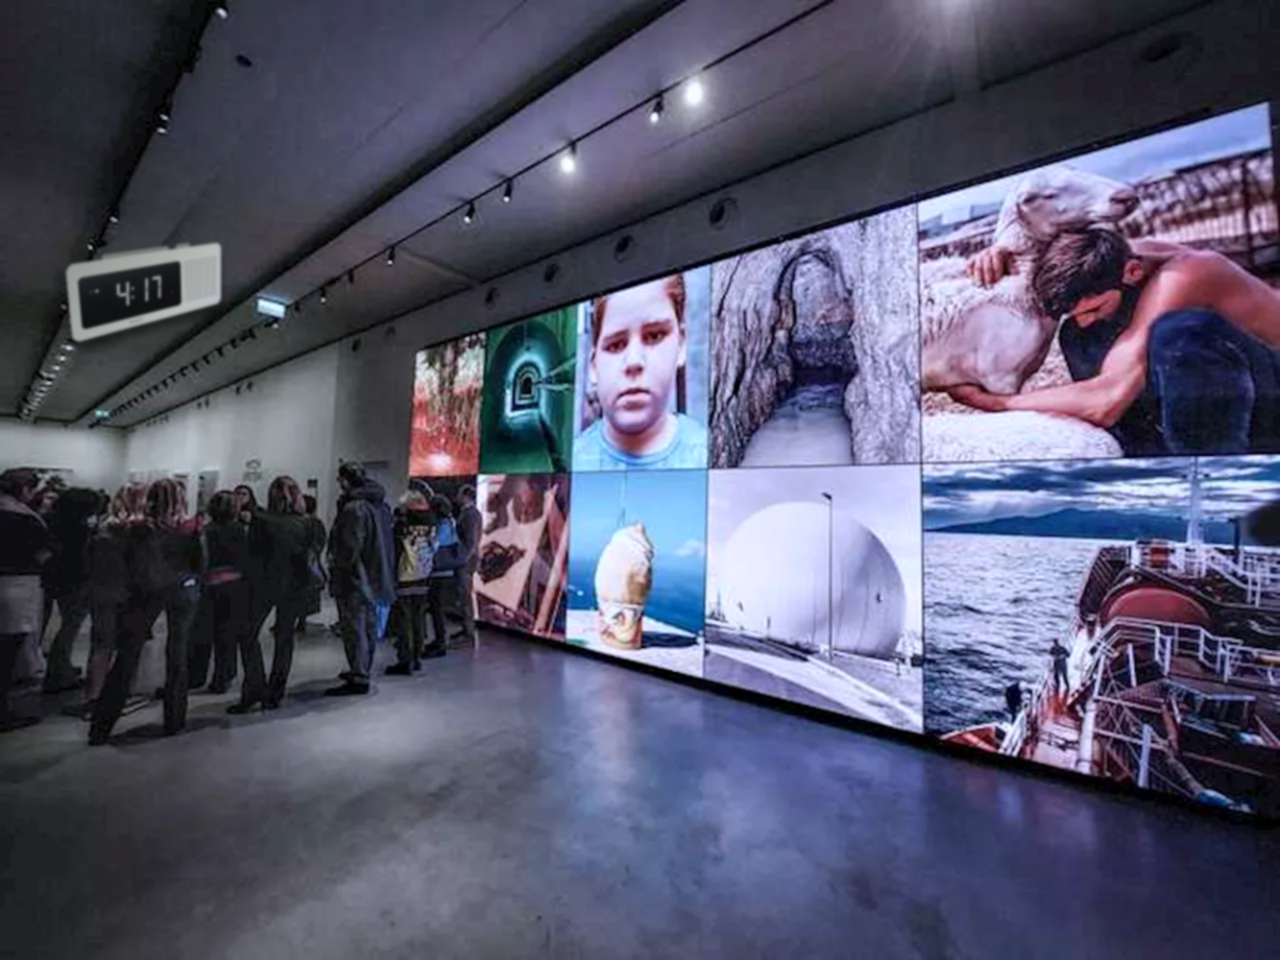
4:17
